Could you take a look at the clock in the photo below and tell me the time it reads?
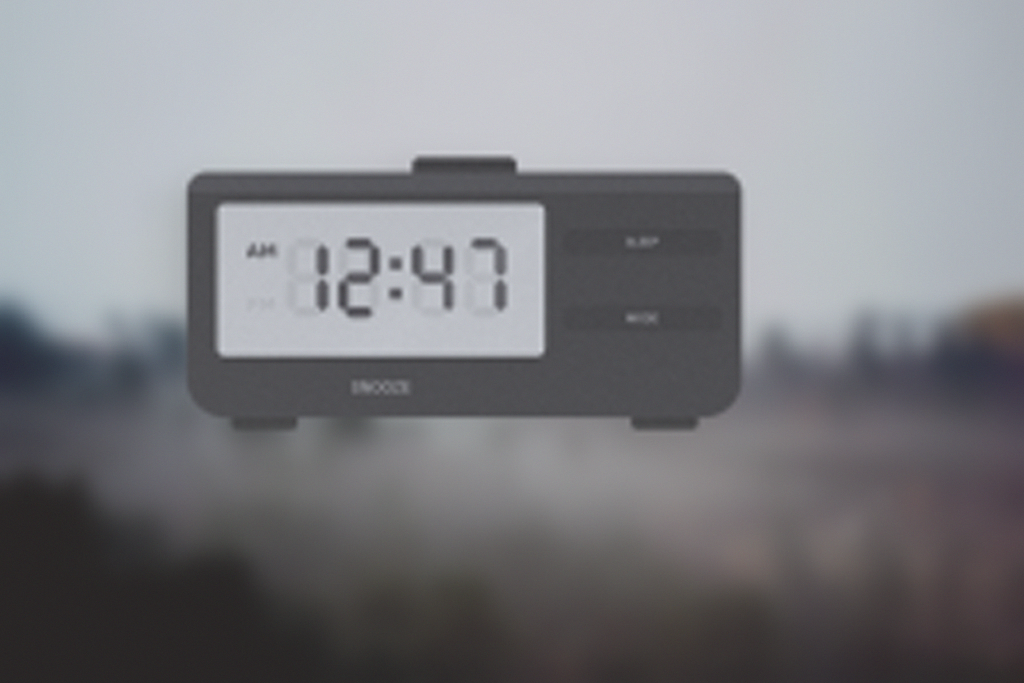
12:47
